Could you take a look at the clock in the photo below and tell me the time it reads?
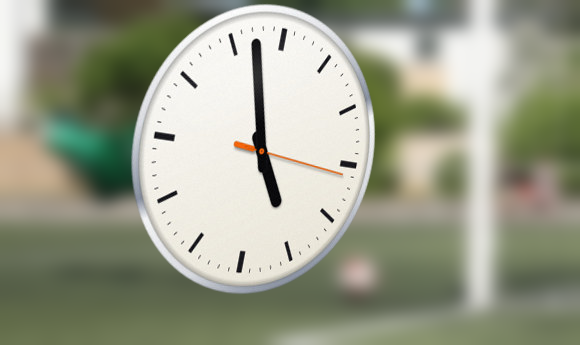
4:57:16
